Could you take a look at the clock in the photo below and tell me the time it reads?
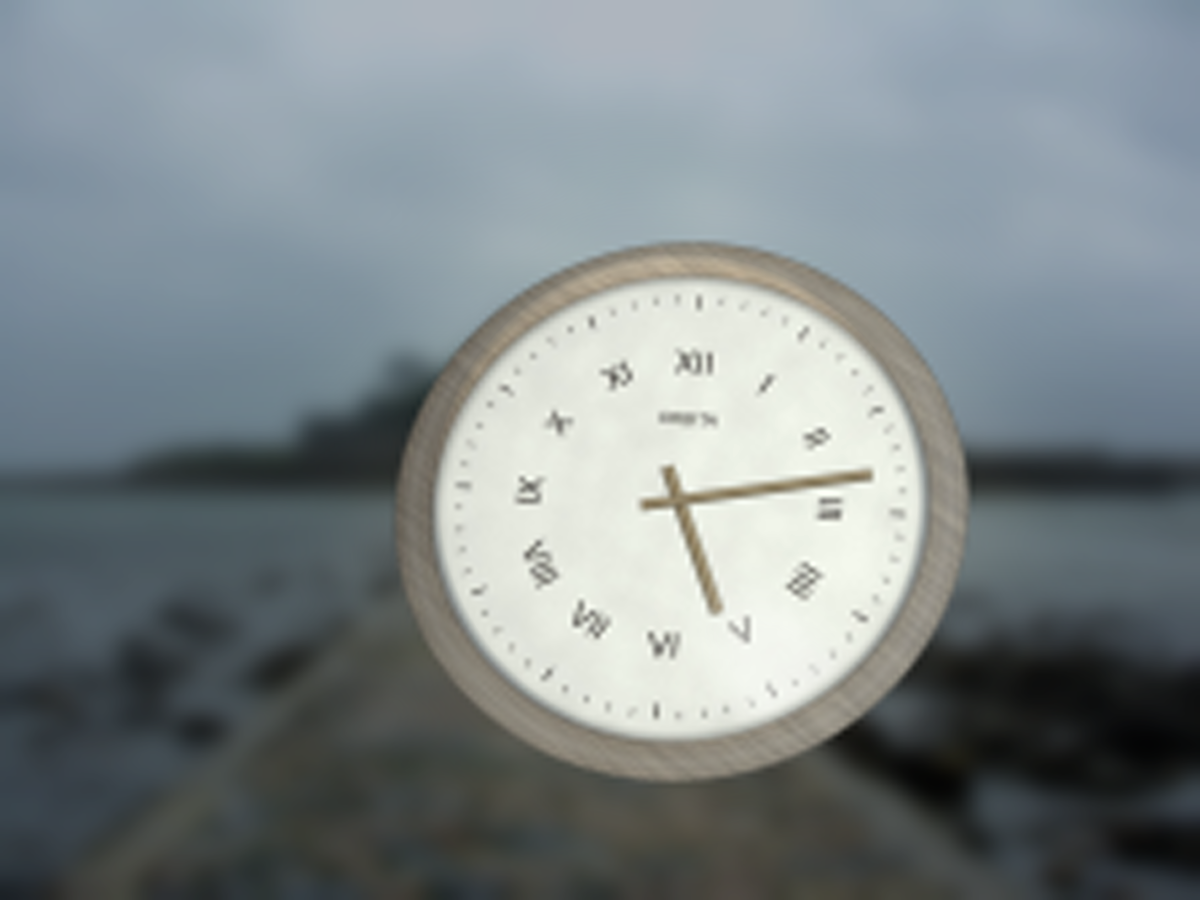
5:13
